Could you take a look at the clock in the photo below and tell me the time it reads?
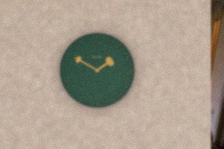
1:50
